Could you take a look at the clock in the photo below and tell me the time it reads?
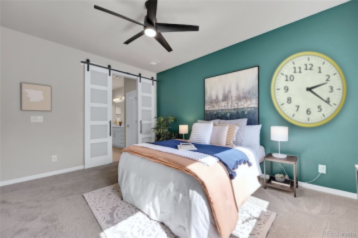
2:21
